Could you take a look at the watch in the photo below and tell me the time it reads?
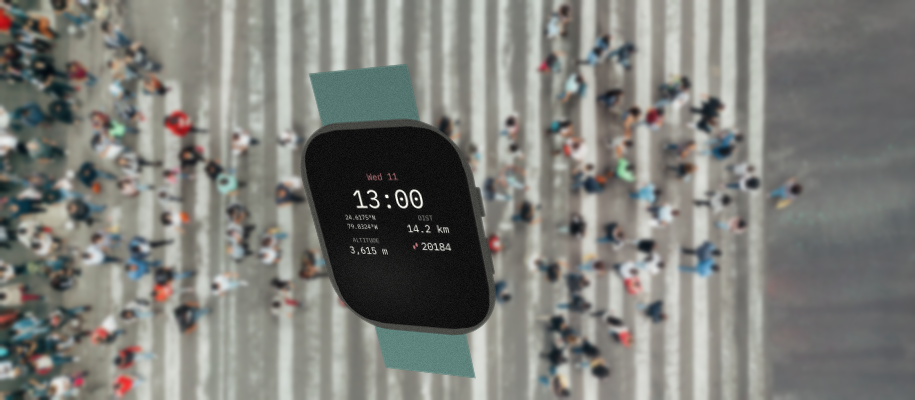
13:00
